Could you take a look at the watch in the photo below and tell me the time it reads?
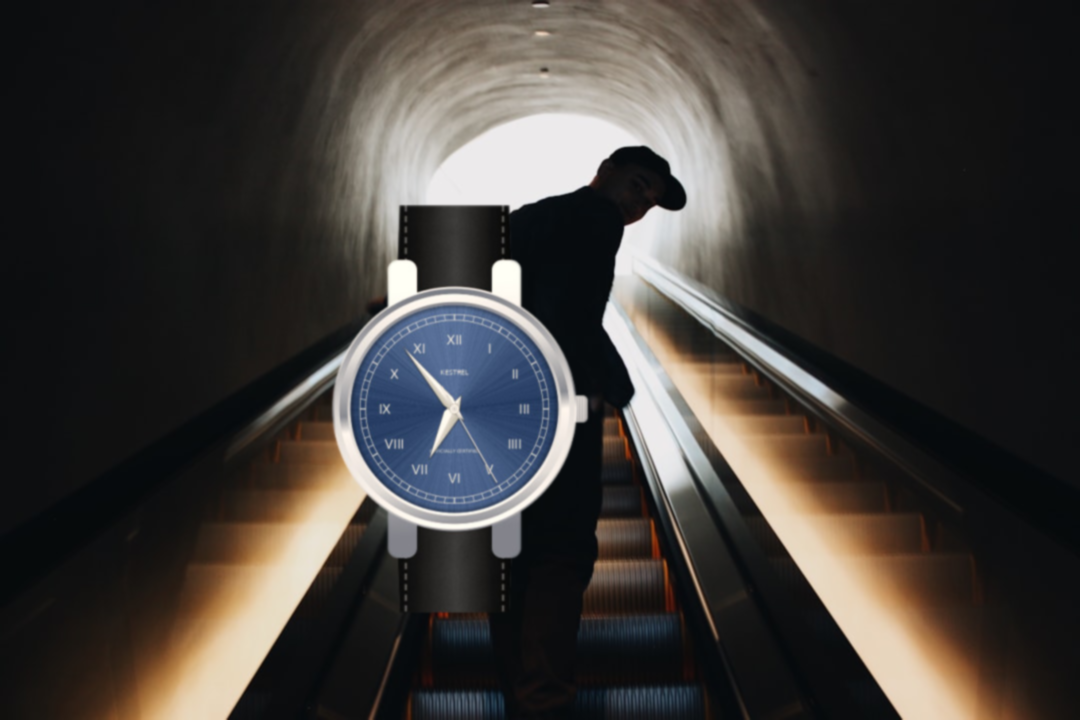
6:53:25
